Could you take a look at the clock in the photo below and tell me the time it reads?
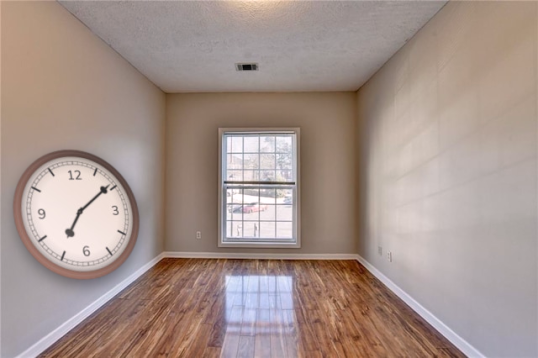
7:09
